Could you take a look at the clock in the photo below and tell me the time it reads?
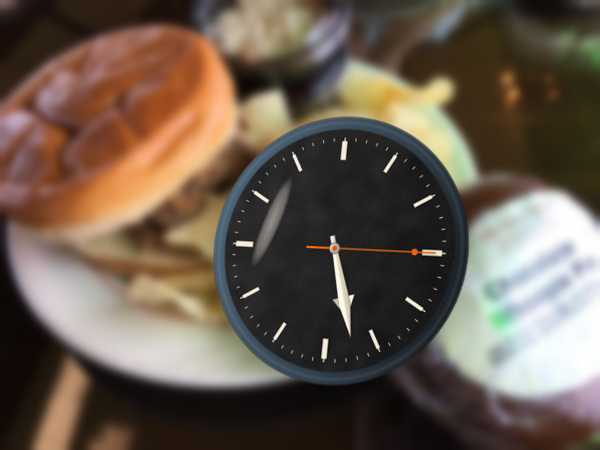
5:27:15
